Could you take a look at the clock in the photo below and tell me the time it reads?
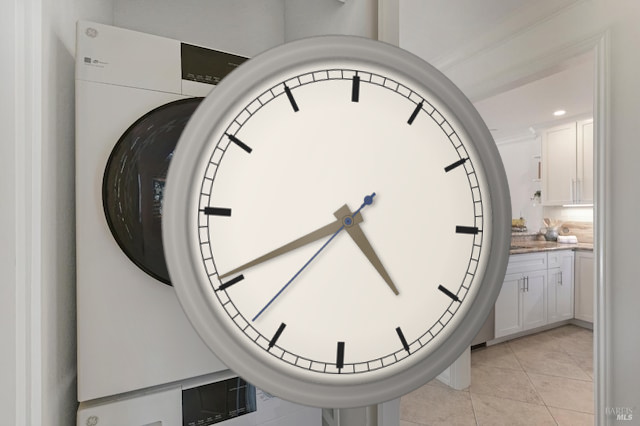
4:40:37
